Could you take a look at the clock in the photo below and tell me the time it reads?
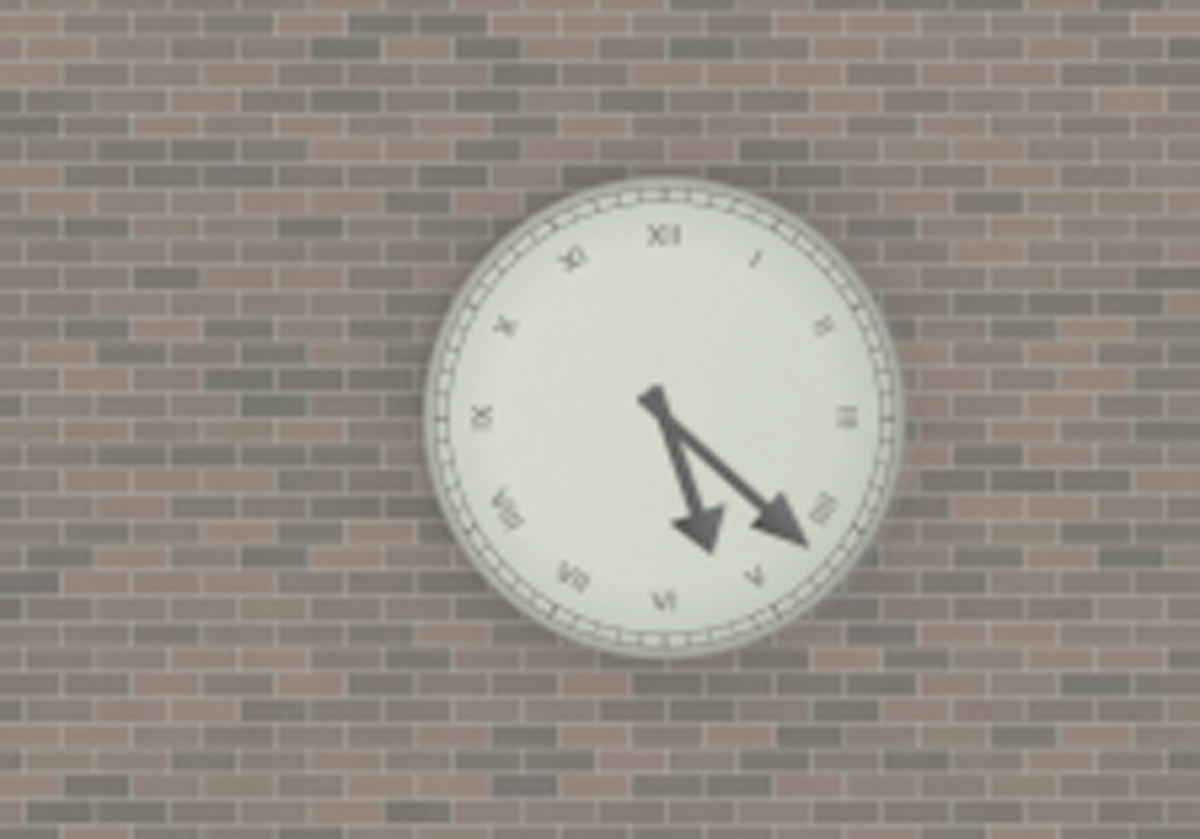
5:22
